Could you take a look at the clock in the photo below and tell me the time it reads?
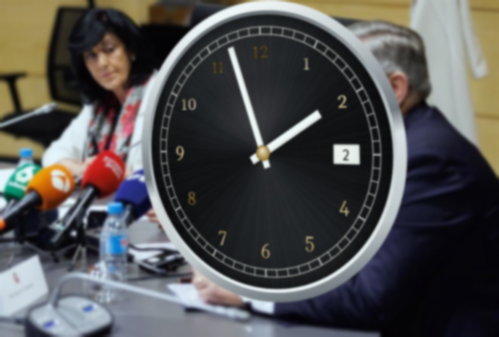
1:57
